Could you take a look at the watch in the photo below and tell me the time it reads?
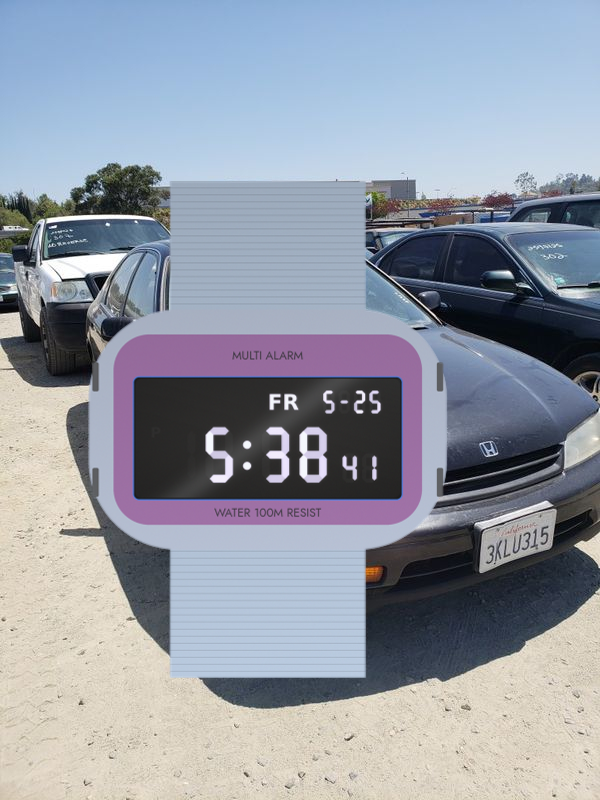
5:38:41
